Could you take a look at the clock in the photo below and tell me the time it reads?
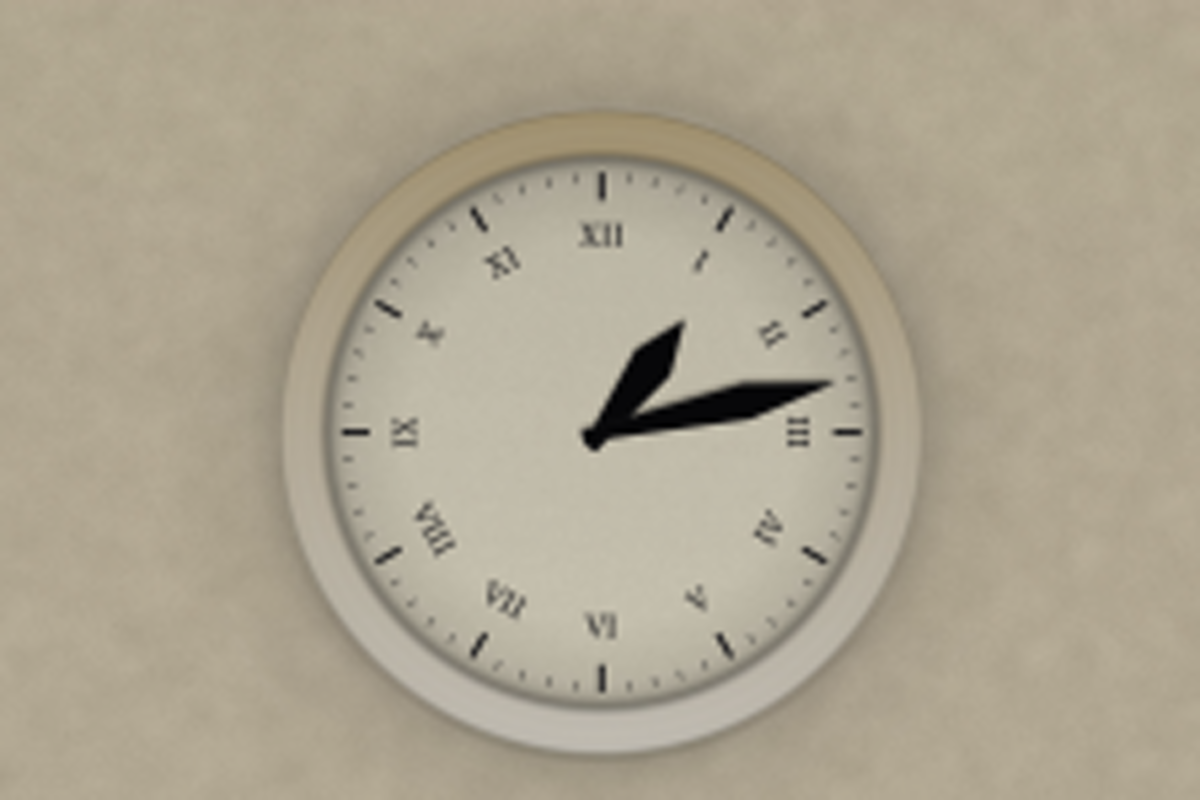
1:13
